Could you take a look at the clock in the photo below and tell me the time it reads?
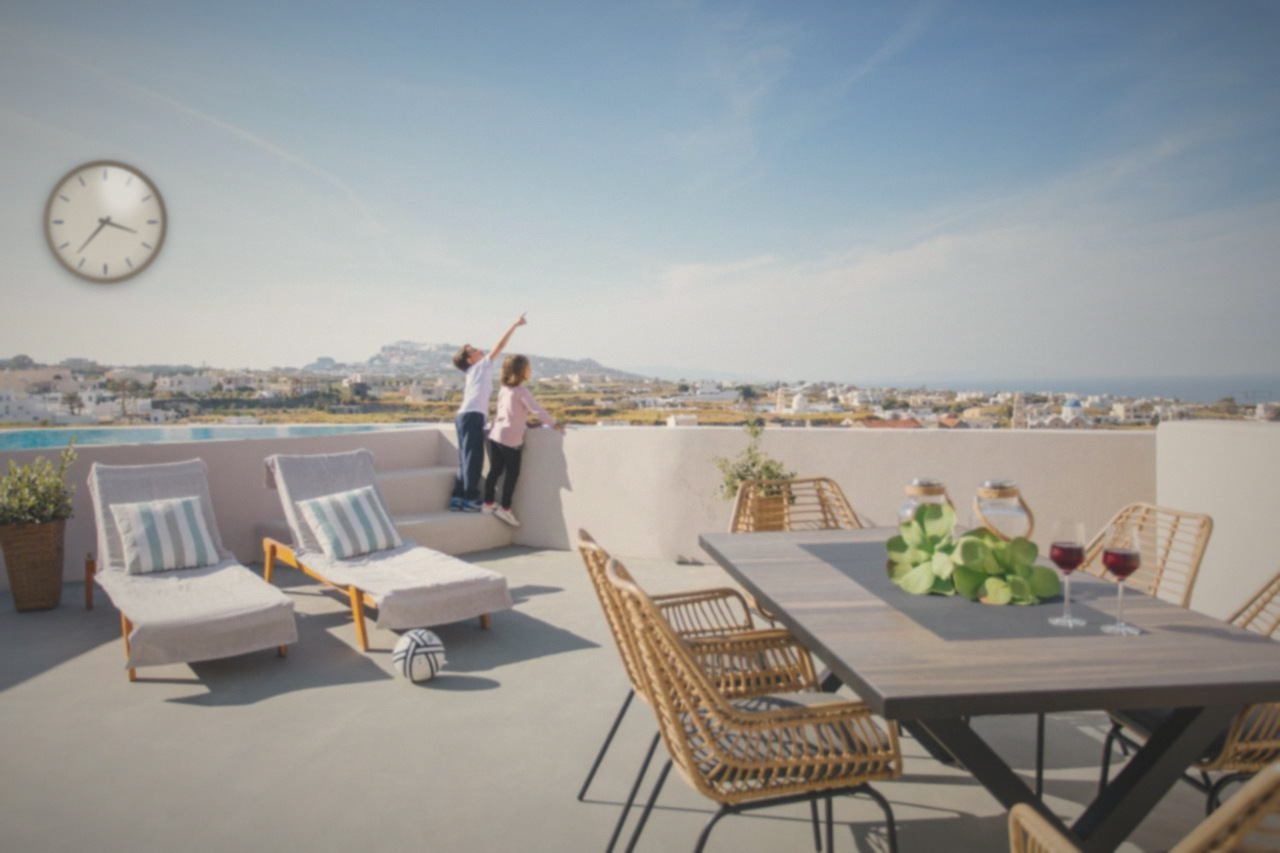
3:37
